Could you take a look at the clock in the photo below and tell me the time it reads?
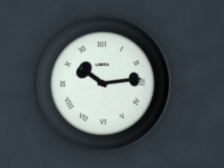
10:14
